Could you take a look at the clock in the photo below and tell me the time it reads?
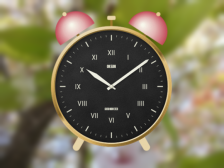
10:09
